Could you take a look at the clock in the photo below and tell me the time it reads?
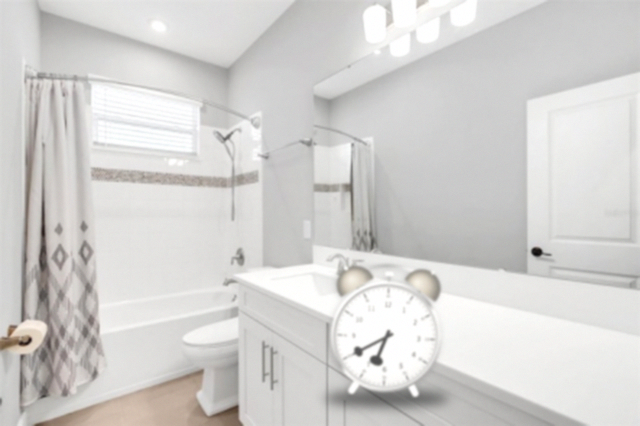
6:40
